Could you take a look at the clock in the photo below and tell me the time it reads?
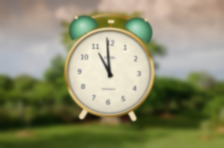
10:59
